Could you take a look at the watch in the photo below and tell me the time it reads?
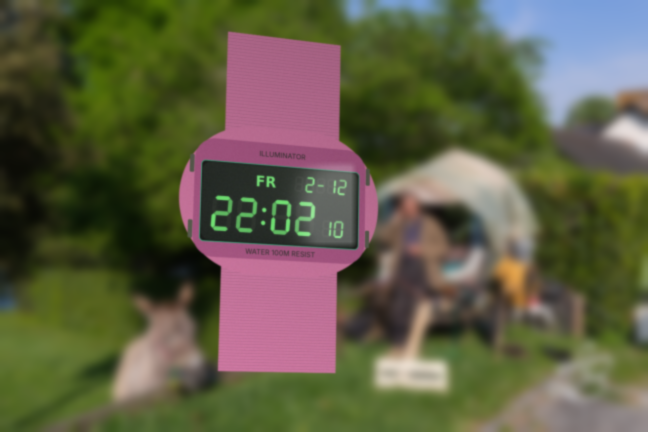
22:02:10
